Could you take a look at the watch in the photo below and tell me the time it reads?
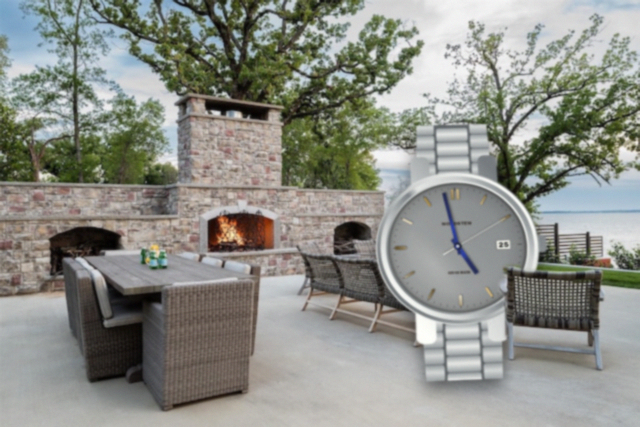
4:58:10
